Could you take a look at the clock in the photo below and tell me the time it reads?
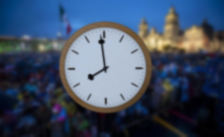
7:59
